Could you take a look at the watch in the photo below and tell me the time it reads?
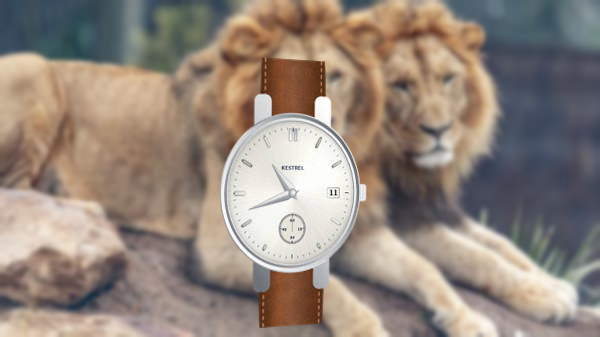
10:42
